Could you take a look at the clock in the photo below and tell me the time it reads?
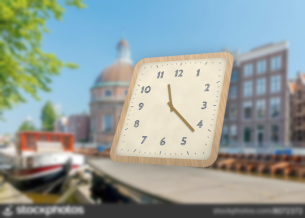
11:22
